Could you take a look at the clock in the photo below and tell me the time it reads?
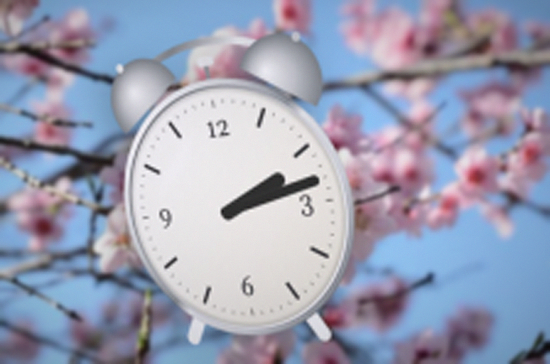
2:13
